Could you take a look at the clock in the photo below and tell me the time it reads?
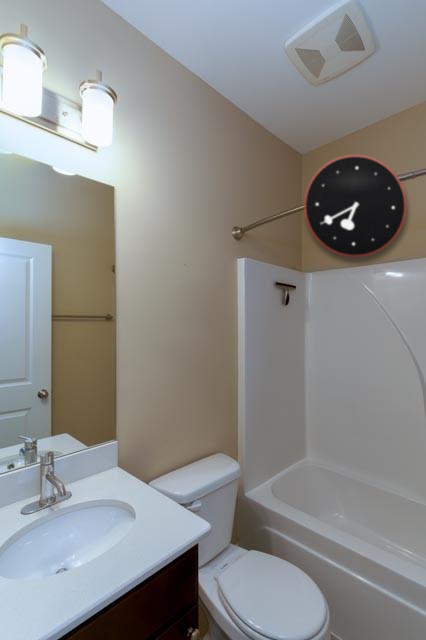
6:40
